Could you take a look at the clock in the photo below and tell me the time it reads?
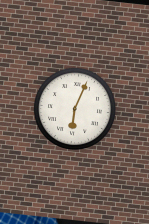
6:03
